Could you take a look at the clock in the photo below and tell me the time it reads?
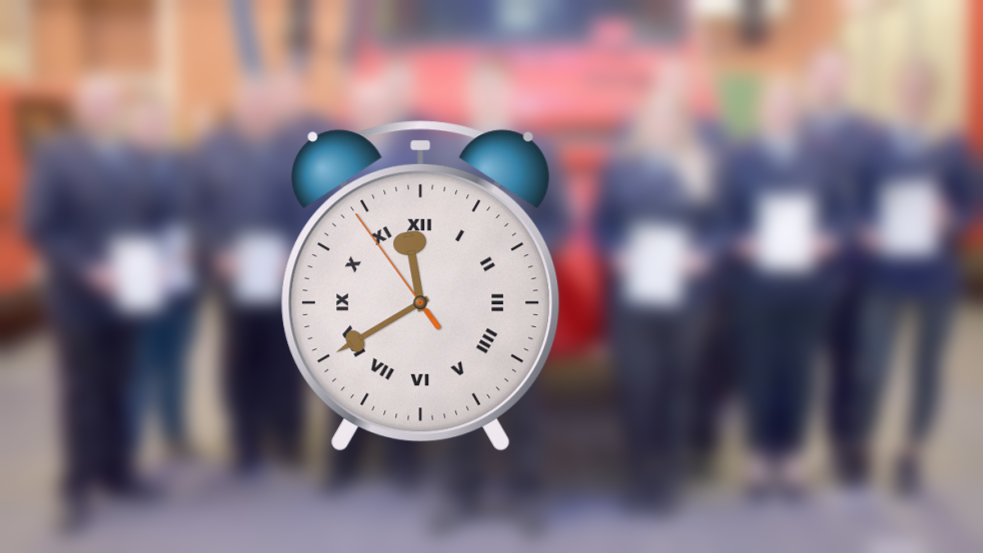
11:39:54
